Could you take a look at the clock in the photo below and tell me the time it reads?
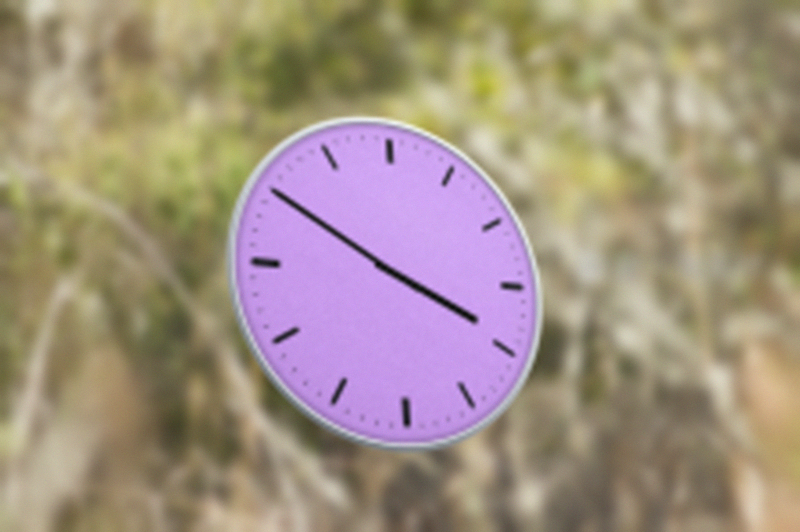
3:50
